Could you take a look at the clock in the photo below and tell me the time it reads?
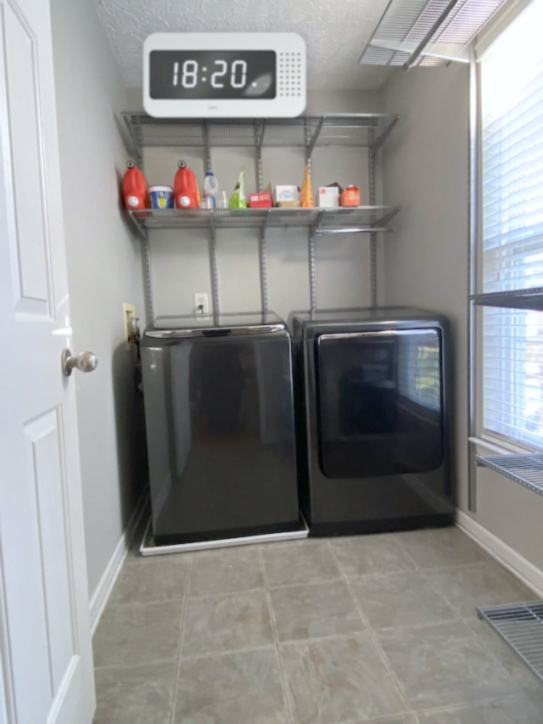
18:20
